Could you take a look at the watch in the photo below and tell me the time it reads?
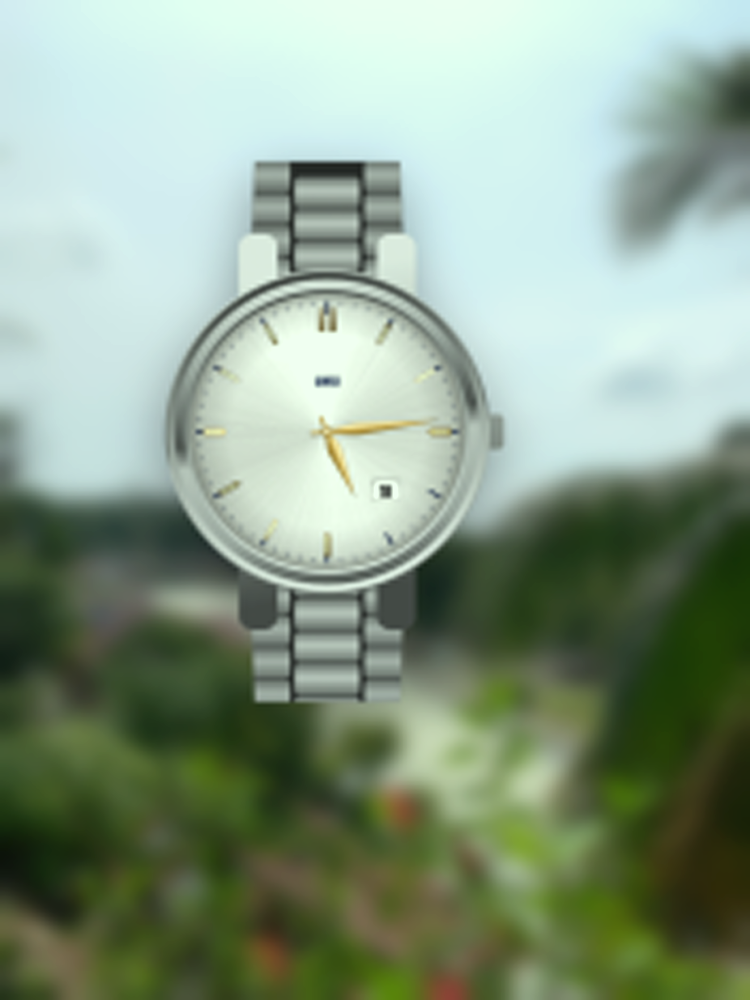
5:14
